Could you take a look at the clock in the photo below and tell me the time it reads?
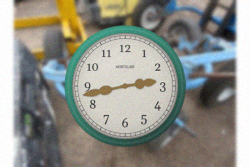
2:43
